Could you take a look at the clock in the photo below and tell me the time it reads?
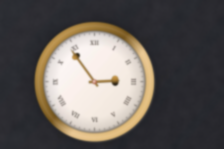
2:54
